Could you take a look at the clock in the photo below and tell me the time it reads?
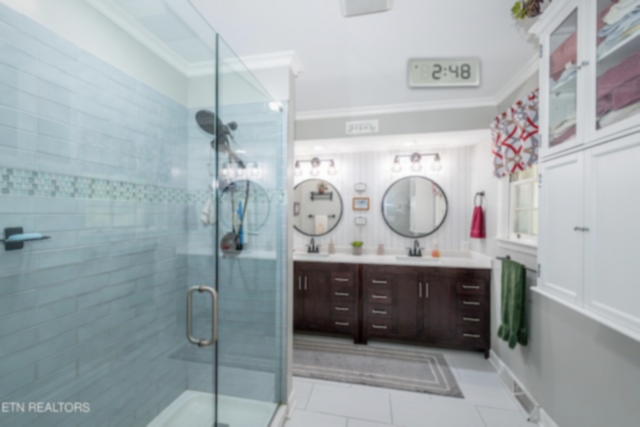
2:48
